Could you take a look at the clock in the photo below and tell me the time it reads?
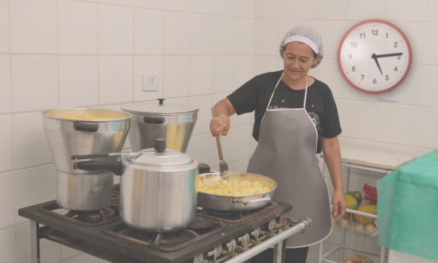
5:14
